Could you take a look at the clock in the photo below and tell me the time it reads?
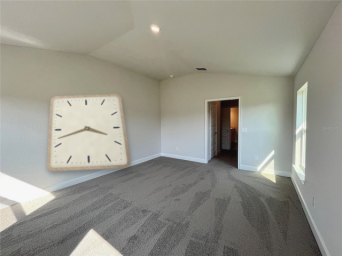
3:42
